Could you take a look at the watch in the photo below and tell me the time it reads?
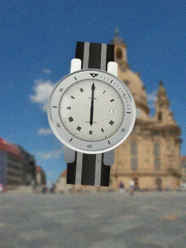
6:00
